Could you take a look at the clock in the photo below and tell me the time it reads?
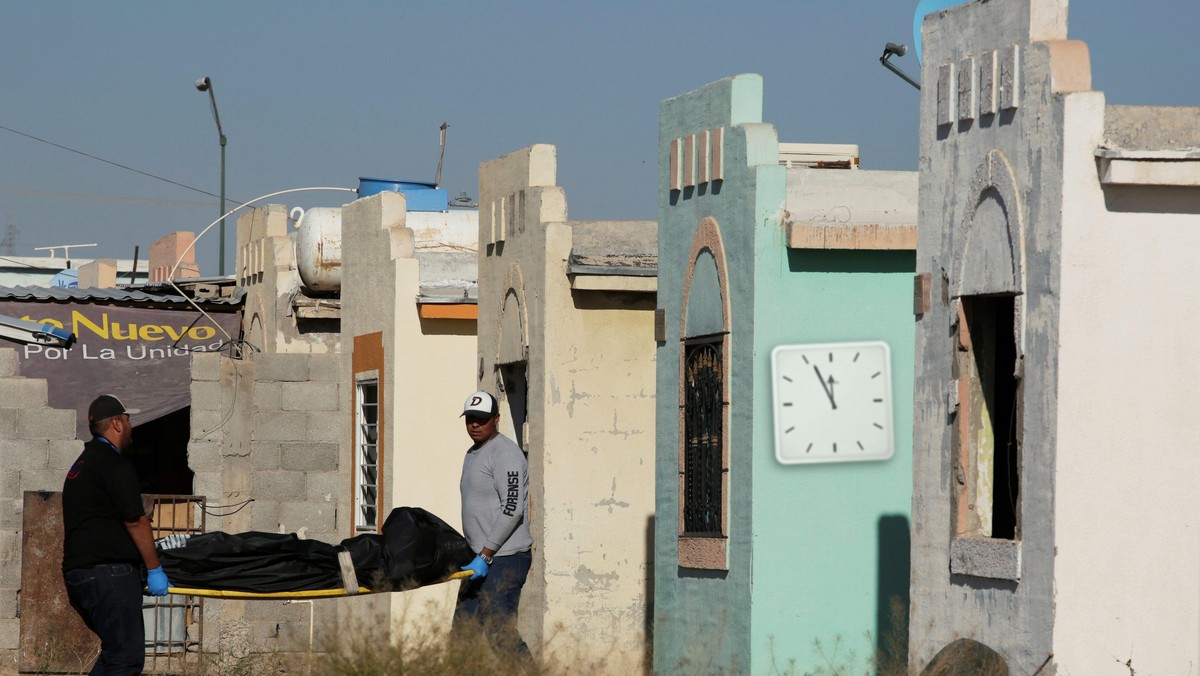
11:56
